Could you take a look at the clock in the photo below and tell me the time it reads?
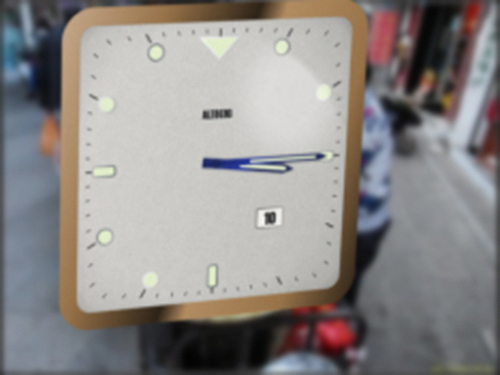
3:15
